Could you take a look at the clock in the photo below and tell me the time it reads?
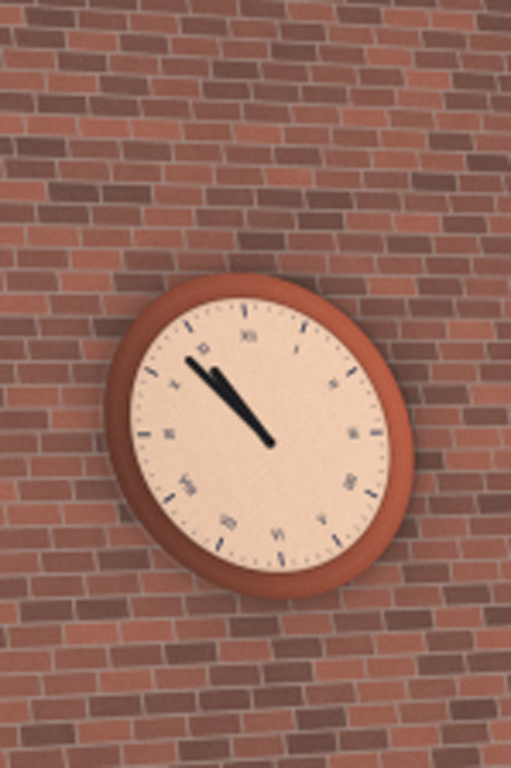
10:53
